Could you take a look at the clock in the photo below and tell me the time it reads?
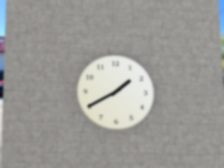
1:40
